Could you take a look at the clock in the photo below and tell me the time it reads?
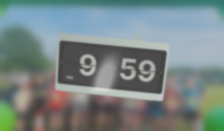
9:59
